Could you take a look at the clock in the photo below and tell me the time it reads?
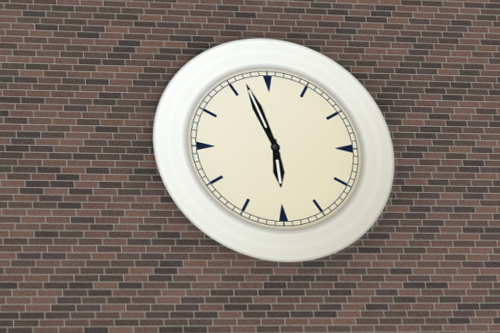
5:57
